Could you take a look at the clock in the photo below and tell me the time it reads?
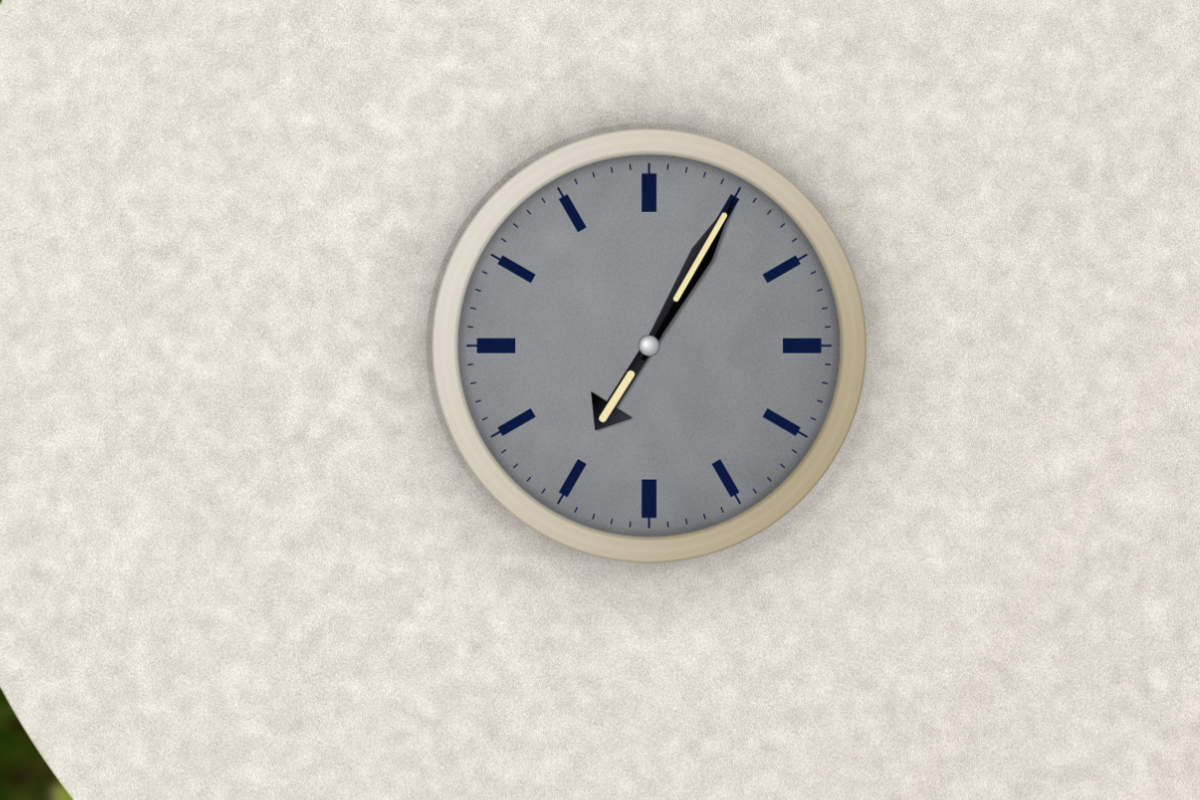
7:05
